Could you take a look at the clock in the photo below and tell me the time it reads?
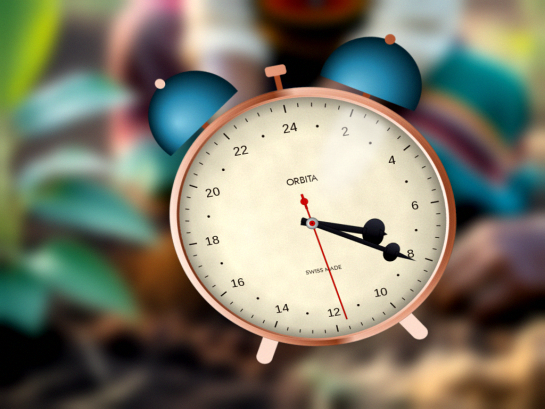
7:20:29
